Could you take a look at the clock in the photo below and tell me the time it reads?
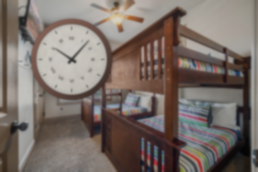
10:07
